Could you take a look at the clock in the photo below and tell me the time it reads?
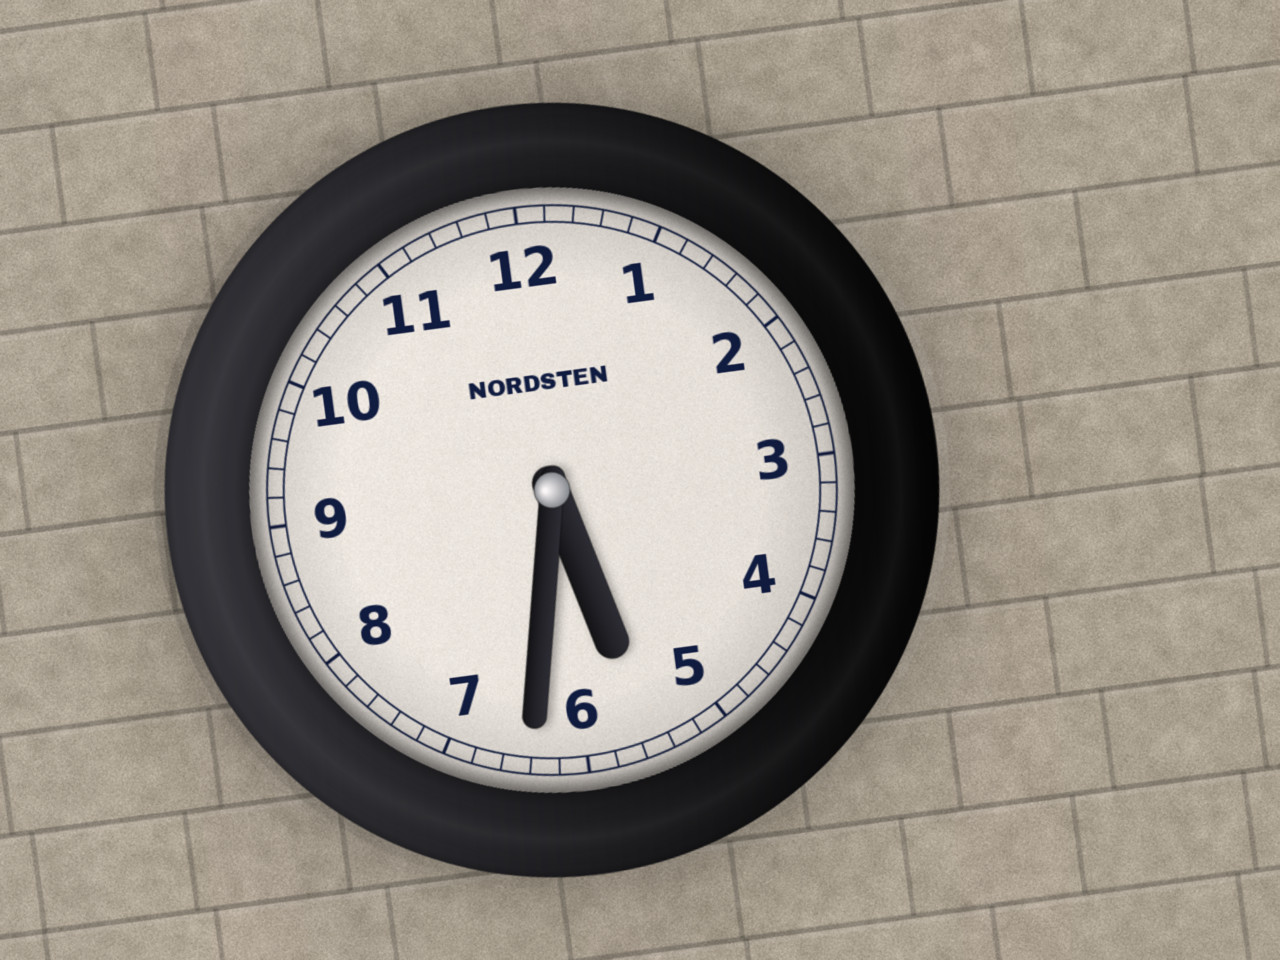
5:32
